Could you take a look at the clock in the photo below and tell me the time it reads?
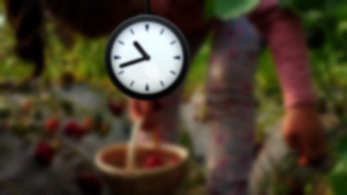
10:42
